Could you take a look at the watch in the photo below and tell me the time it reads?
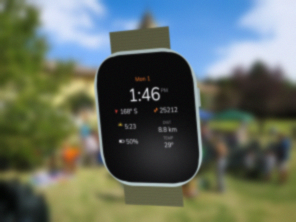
1:46
